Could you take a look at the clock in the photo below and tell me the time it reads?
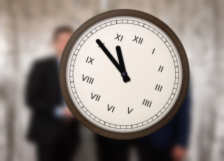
10:50
